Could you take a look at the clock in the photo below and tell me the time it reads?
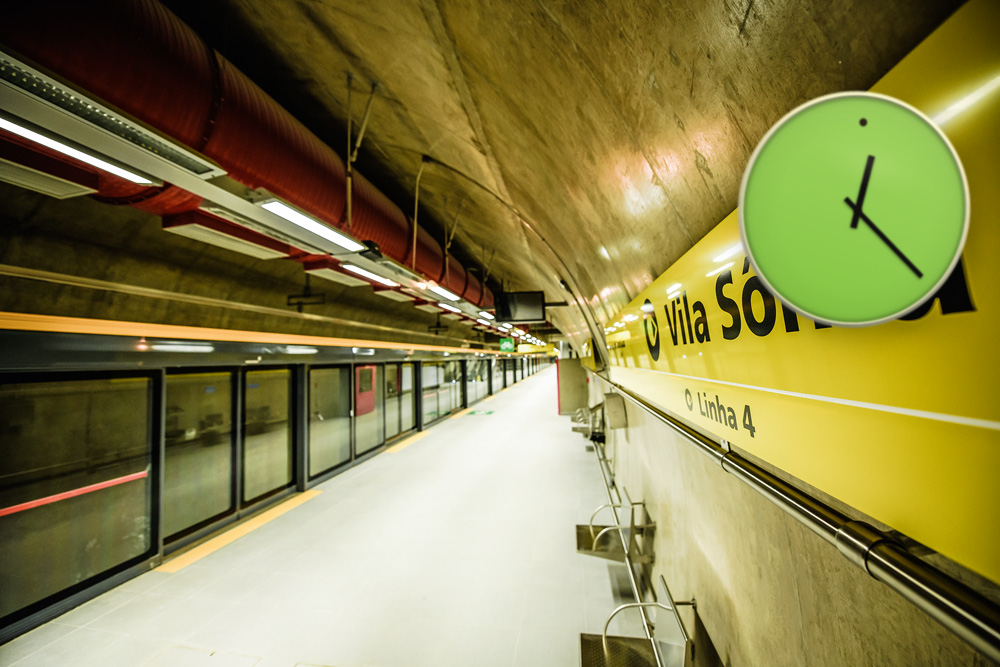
12:22
